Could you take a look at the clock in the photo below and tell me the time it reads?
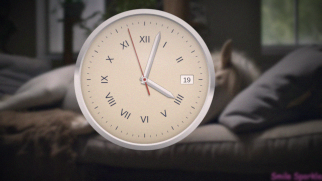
4:02:57
